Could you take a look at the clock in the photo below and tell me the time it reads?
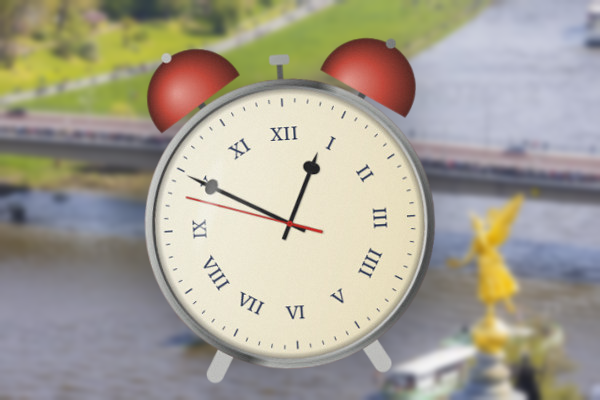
12:49:48
